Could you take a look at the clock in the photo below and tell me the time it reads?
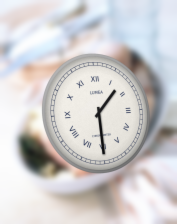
1:30
